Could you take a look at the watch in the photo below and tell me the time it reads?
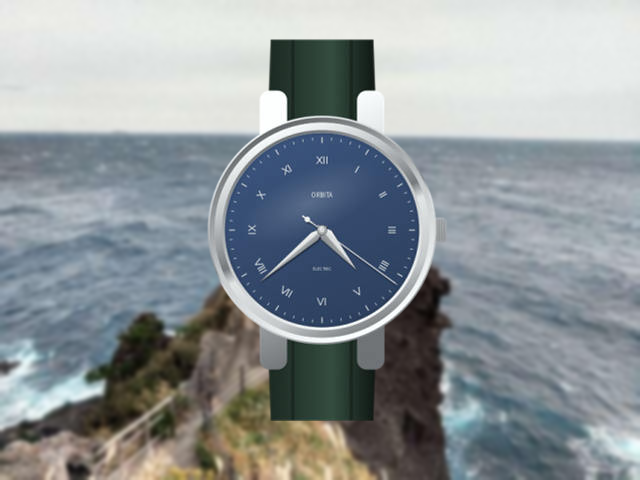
4:38:21
